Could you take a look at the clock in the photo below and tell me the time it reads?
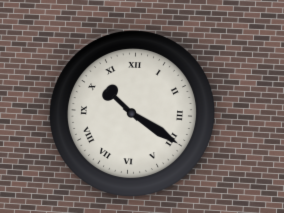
10:20
